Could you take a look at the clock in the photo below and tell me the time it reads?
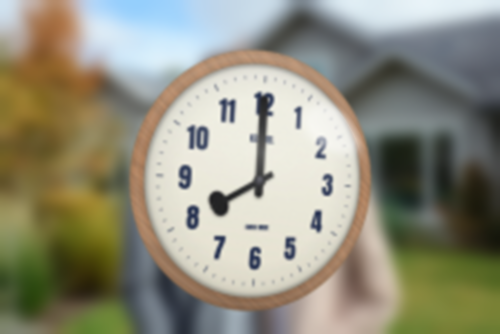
8:00
